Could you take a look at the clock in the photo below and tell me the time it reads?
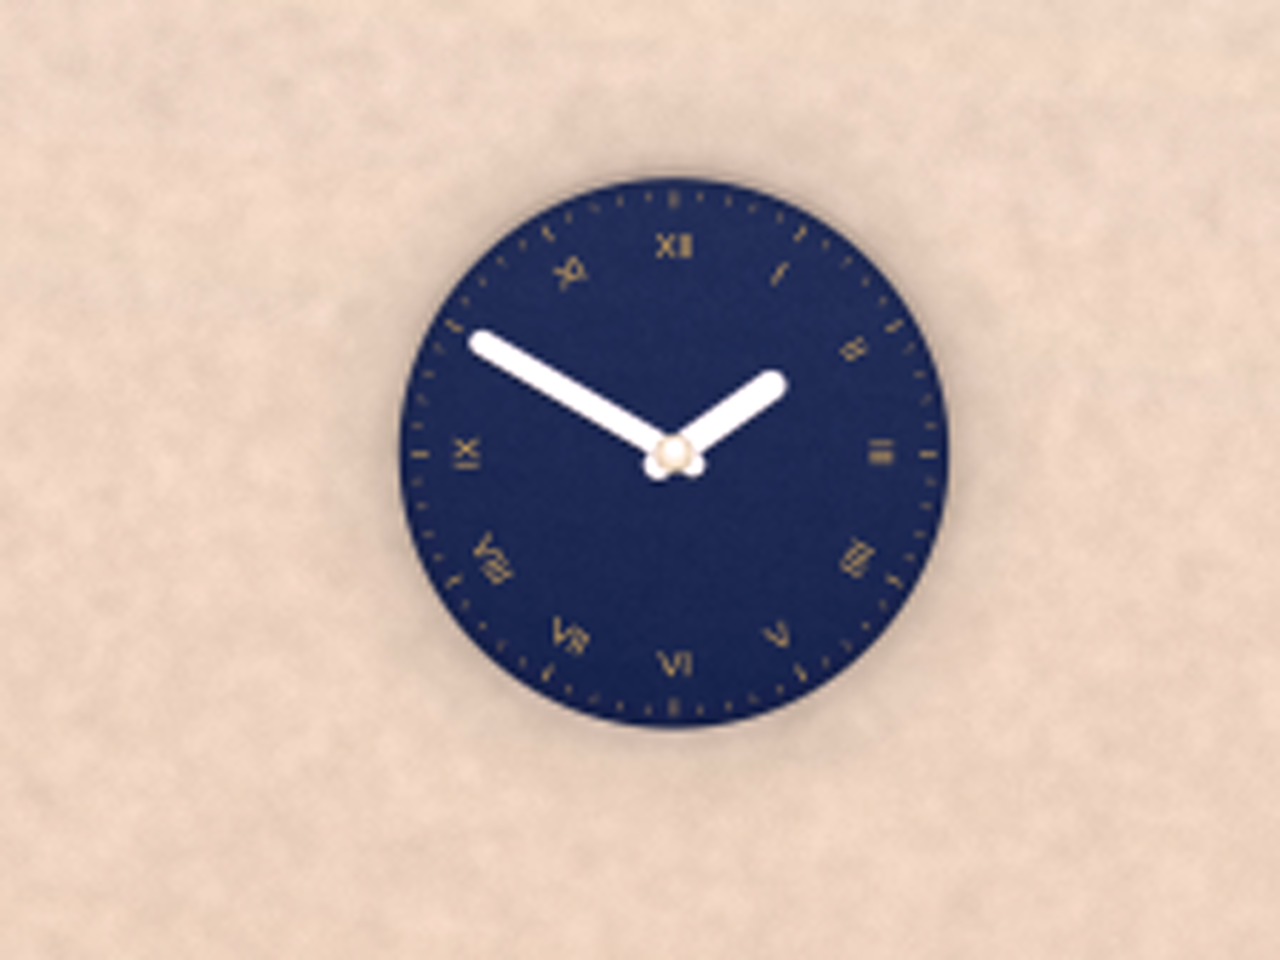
1:50
